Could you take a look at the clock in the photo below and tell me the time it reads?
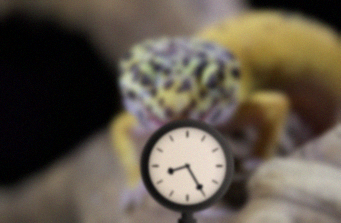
8:25
